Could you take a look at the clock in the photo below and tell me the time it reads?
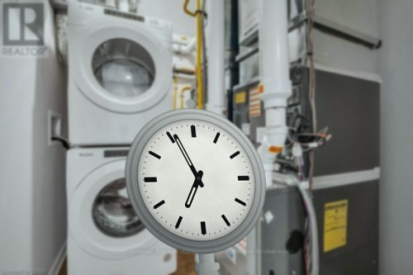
6:56
